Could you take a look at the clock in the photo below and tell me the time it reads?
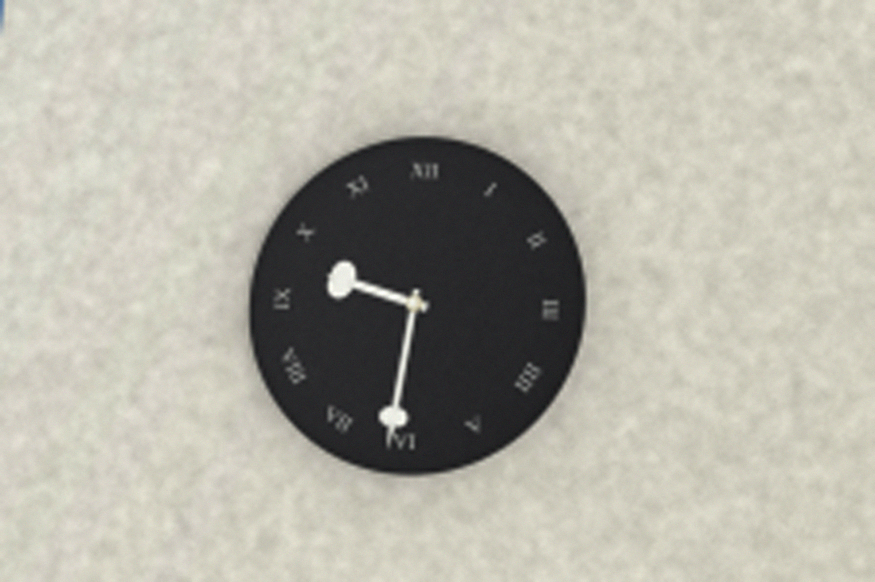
9:31
